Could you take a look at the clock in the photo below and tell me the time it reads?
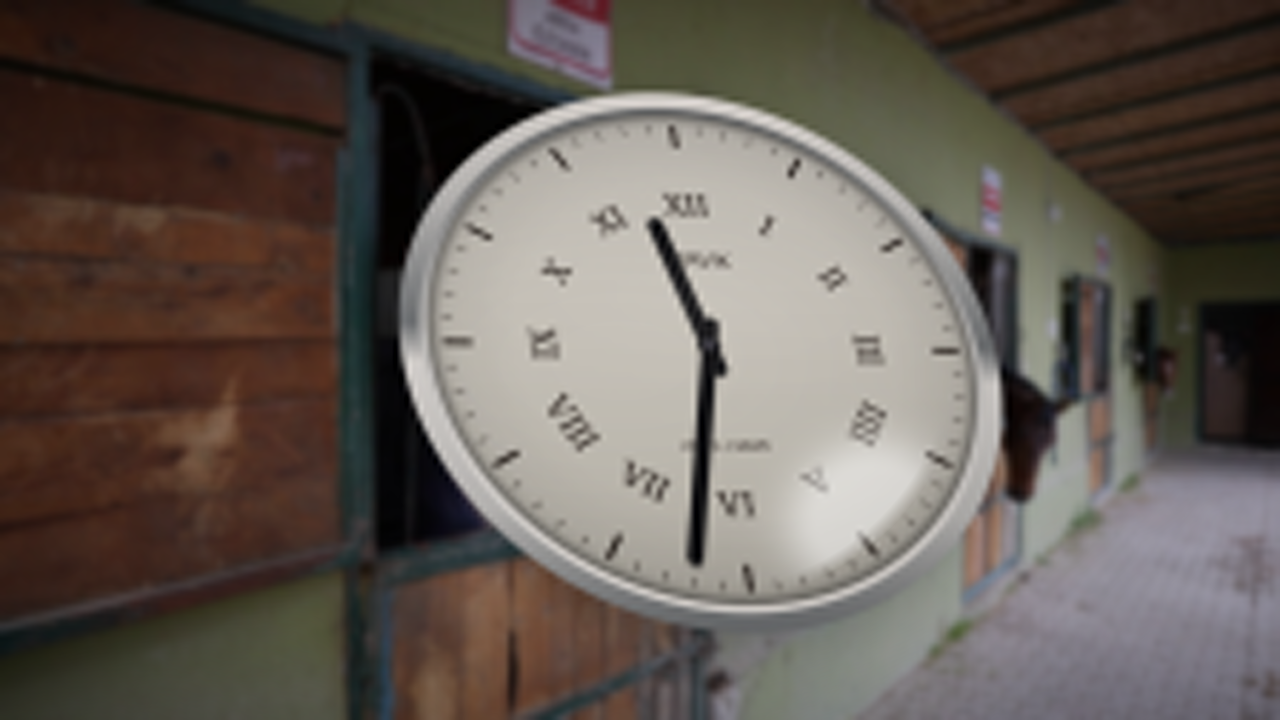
11:32
